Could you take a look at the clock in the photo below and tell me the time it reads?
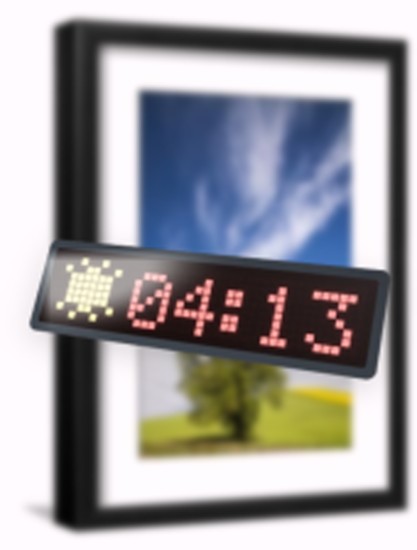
4:13
